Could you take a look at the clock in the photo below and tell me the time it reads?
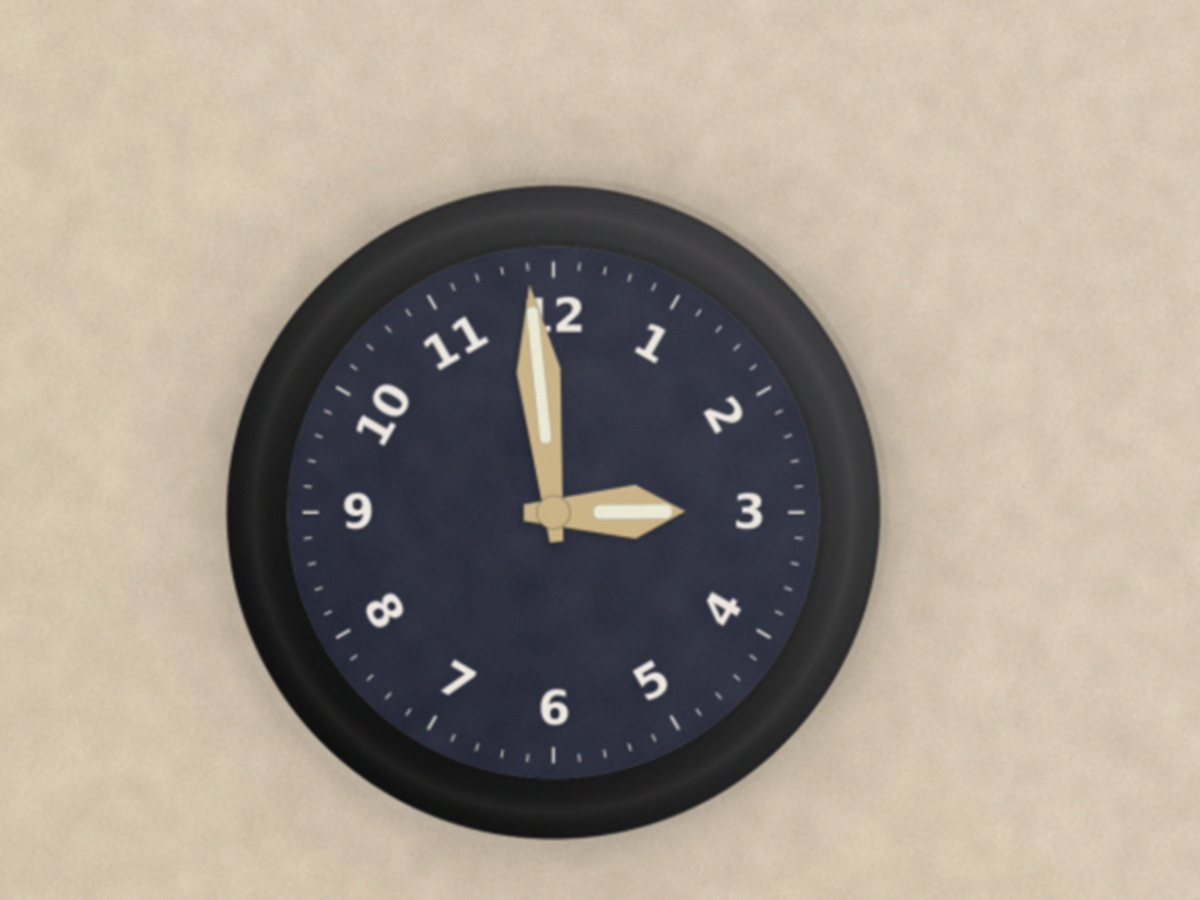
2:59
